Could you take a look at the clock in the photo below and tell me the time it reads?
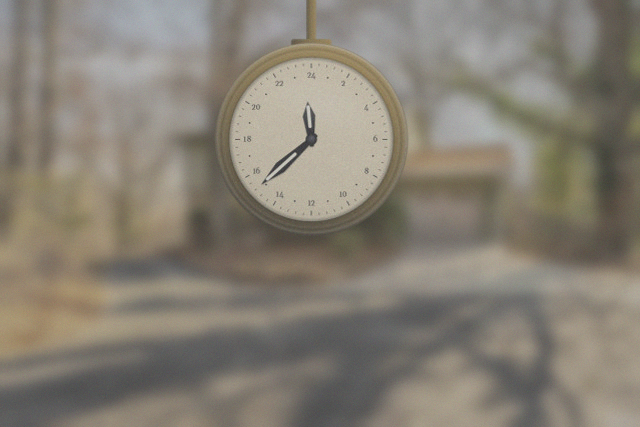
23:38
